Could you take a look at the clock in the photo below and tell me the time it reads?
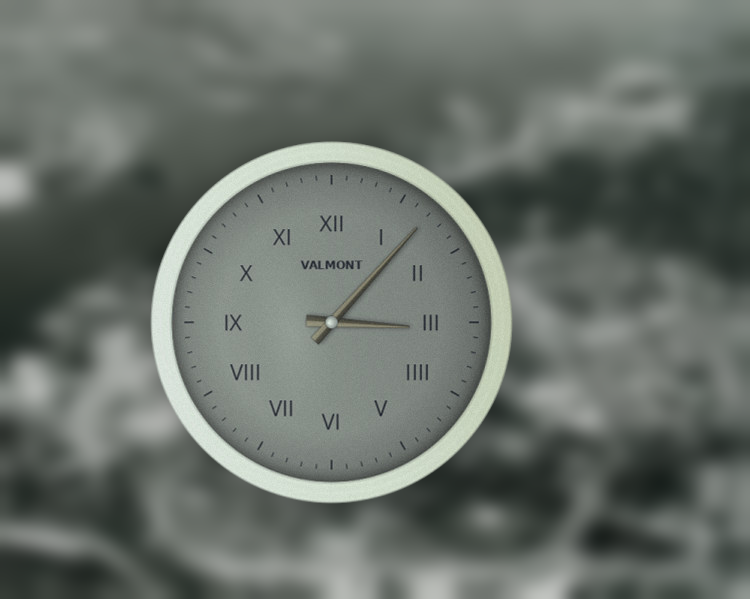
3:07
